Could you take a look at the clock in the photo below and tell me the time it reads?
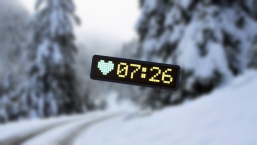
7:26
